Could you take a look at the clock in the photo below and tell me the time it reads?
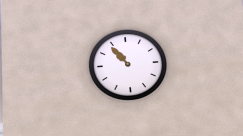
10:54
